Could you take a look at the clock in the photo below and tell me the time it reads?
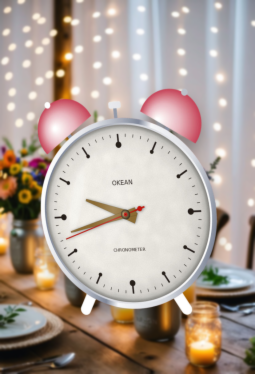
9:42:42
